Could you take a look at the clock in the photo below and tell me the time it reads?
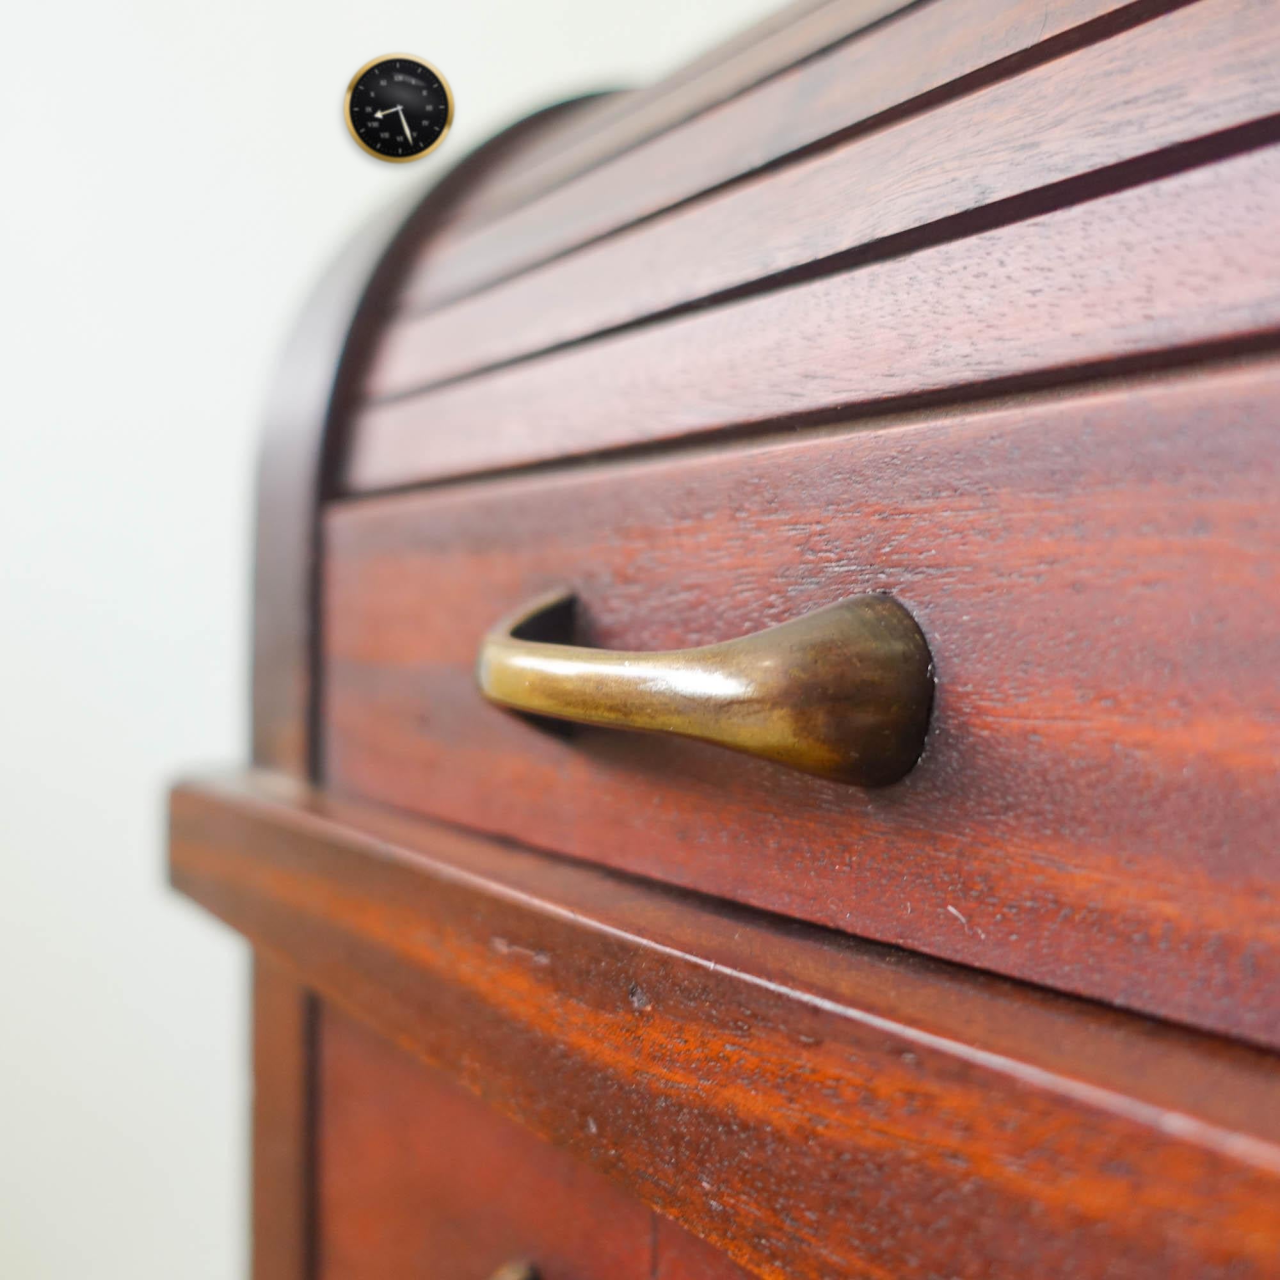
8:27
